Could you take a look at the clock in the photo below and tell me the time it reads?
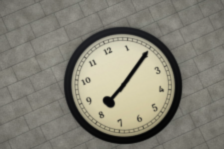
8:10
